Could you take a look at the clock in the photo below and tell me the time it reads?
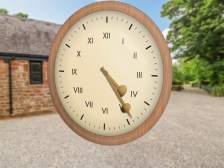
4:24
